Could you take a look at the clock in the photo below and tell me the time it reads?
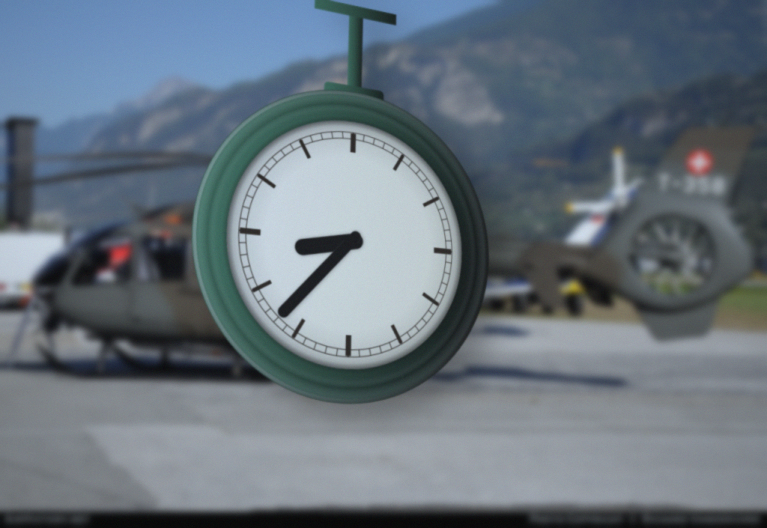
8:37
